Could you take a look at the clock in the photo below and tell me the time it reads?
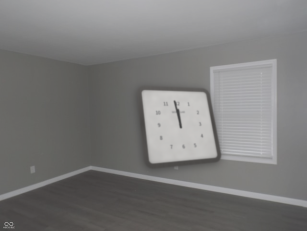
11:59
